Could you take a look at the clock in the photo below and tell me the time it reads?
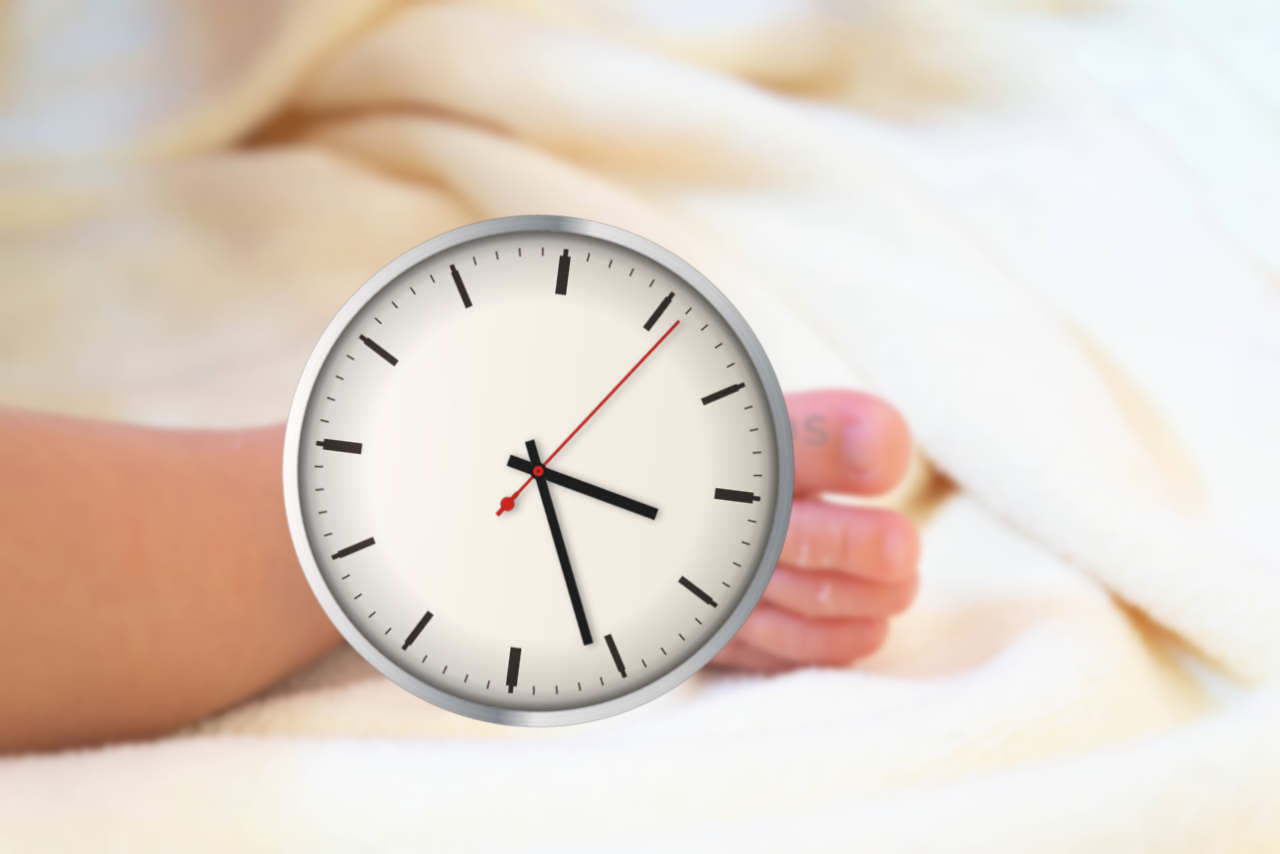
3:26:06
